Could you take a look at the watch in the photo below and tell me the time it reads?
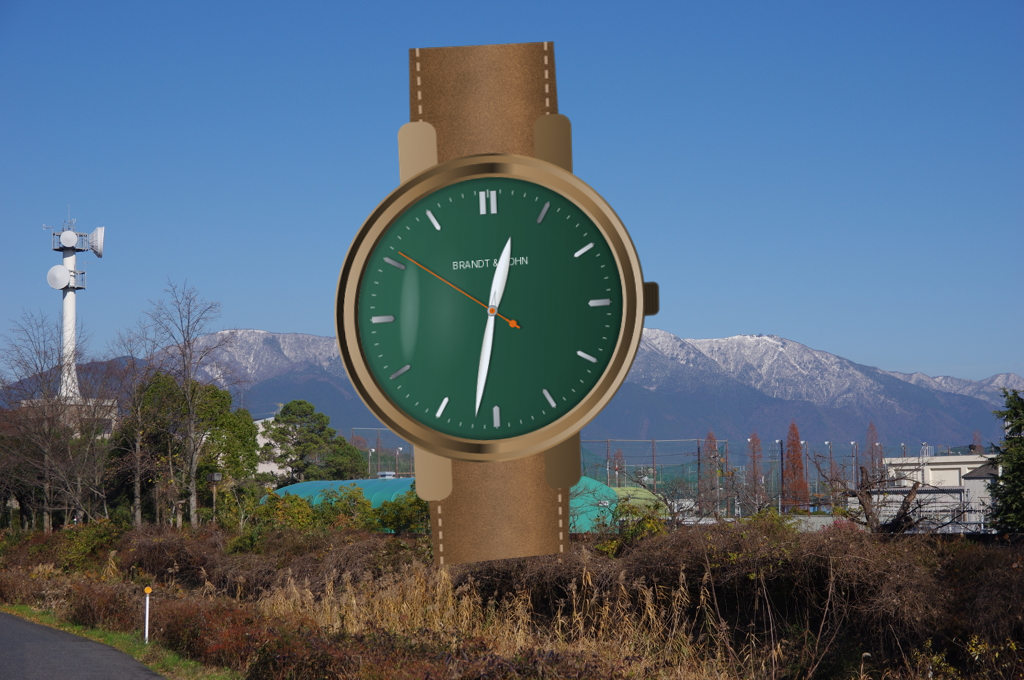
12:31:51
